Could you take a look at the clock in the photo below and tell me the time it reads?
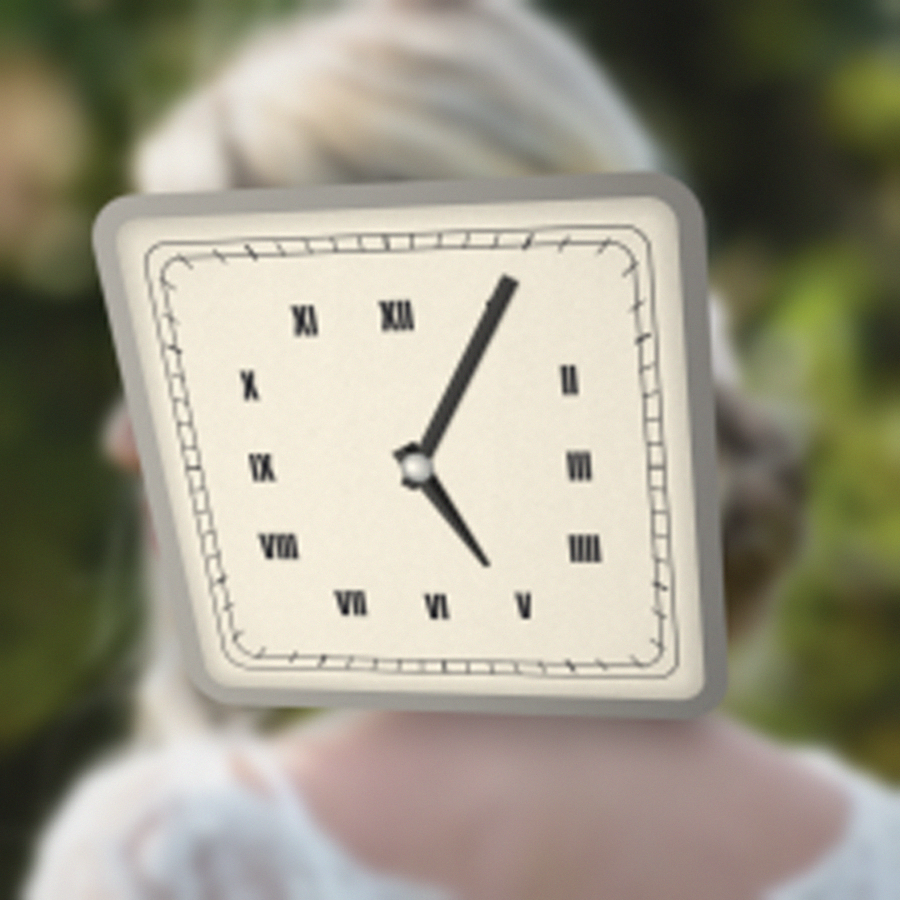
5:05
